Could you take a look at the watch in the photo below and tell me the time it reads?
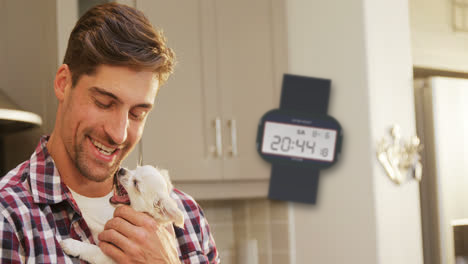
20:44
